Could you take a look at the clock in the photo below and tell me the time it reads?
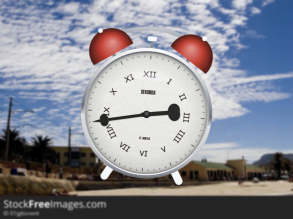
2:43
